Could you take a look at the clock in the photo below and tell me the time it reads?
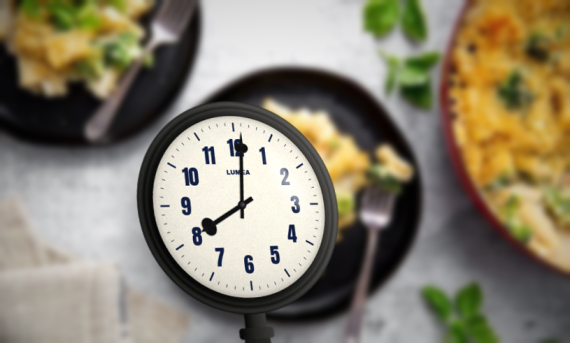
8:01
